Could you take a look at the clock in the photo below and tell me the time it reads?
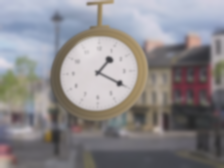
1:20
